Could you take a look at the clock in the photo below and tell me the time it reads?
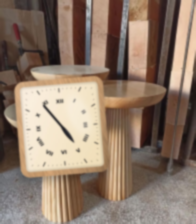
4:54
